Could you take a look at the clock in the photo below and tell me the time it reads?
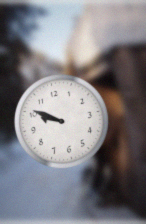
9:51
